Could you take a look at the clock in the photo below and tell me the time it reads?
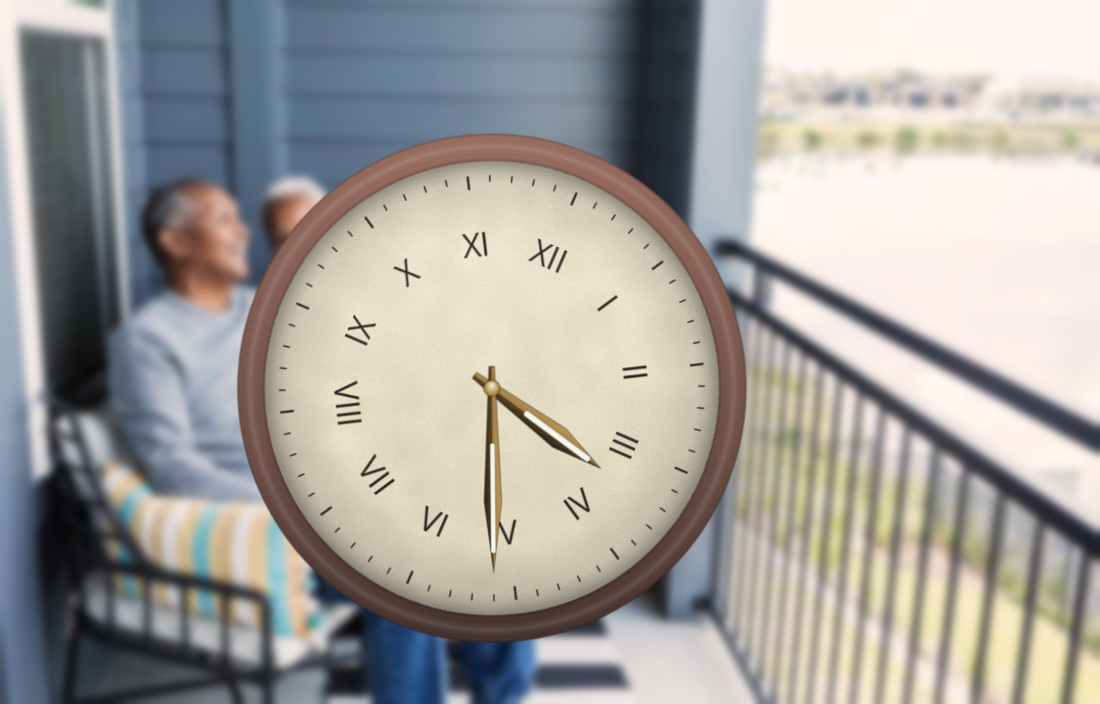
3:26
